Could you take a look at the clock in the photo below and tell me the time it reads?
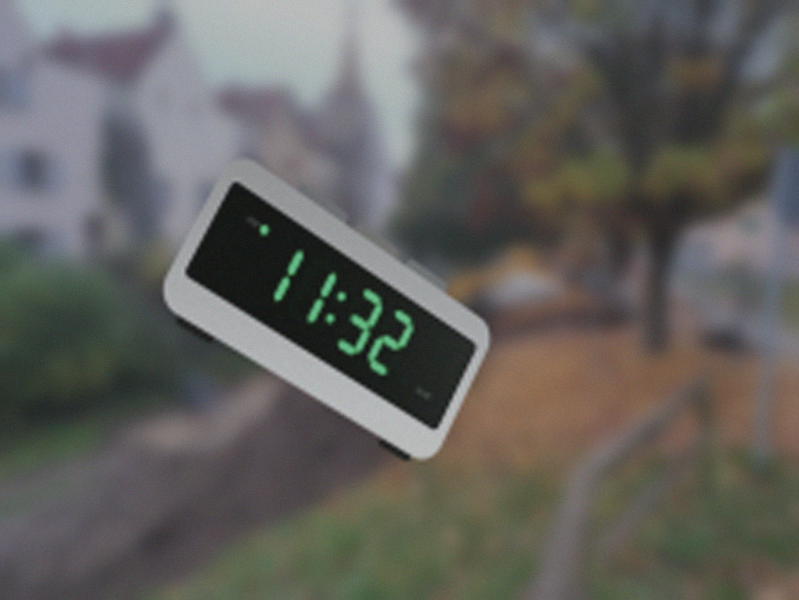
11:32
